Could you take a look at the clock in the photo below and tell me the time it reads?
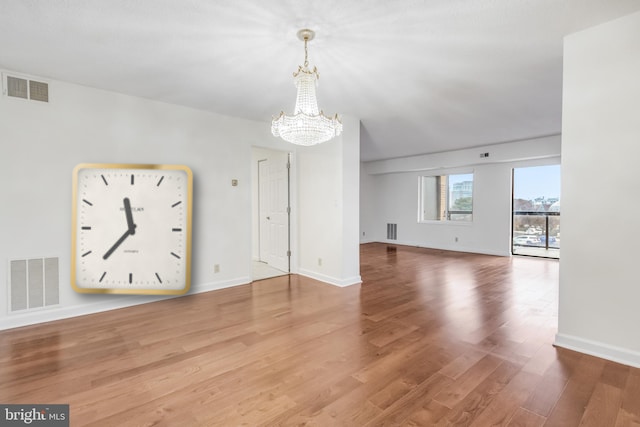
11:37
